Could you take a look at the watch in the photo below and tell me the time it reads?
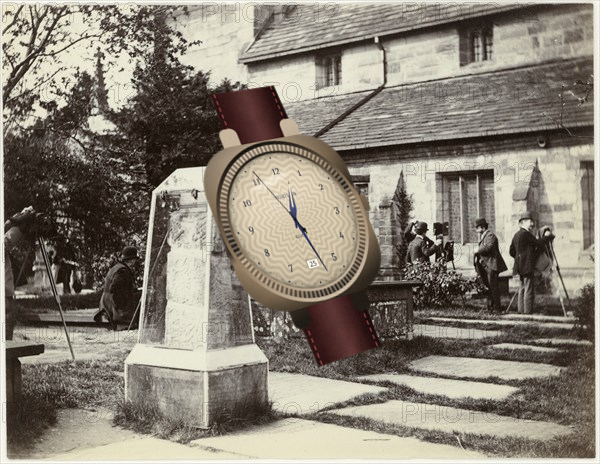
12:27:56
